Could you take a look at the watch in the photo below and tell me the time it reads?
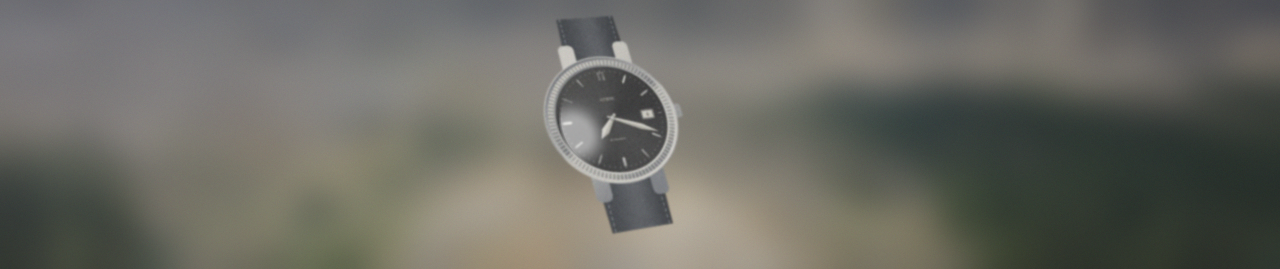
7:19
